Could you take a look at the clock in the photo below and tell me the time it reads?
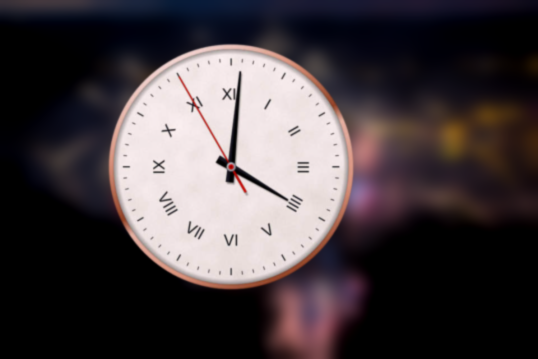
4:00:55
